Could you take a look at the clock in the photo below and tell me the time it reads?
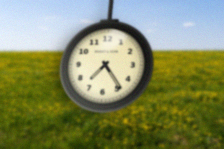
7:24
